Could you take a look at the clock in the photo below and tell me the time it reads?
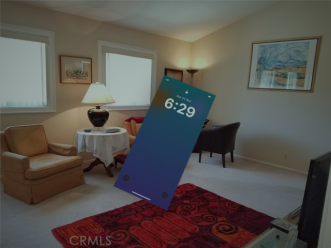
6:29
